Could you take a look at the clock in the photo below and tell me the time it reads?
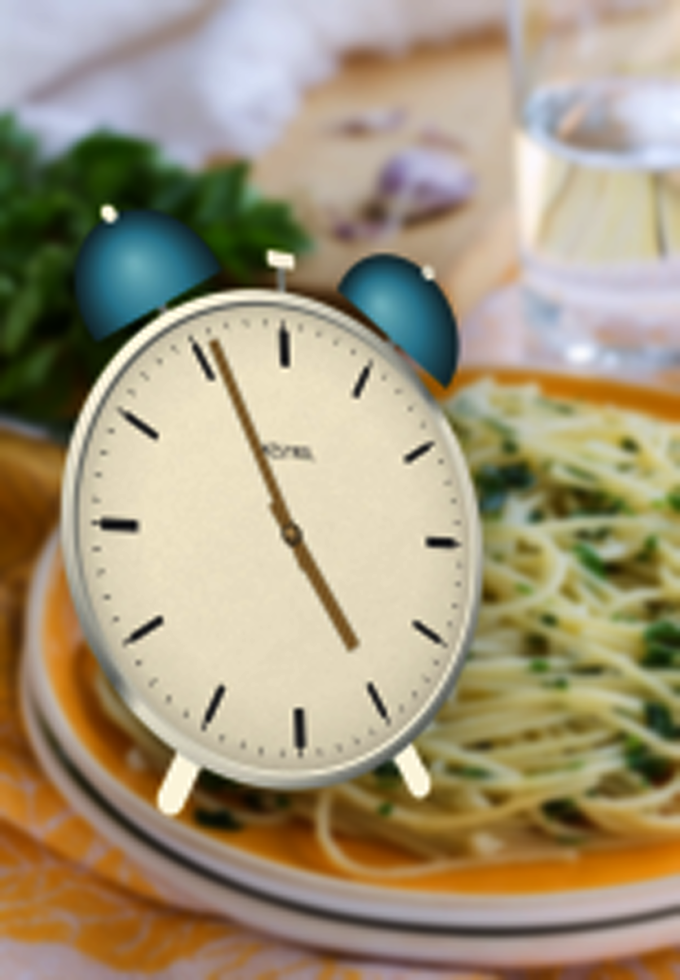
4:56
